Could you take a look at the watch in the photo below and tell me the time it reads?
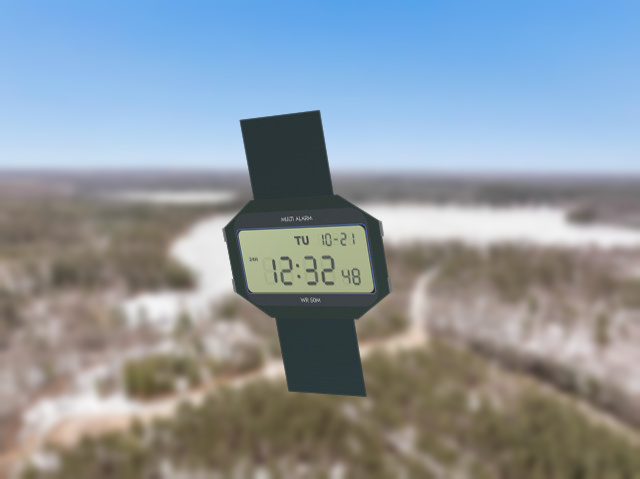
12:32:48
